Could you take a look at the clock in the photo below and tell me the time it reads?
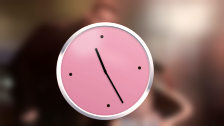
11:26
